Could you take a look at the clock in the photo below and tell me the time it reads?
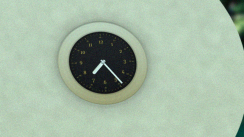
7:24
